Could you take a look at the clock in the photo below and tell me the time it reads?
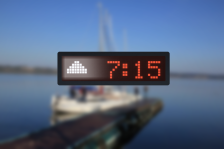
7:15
